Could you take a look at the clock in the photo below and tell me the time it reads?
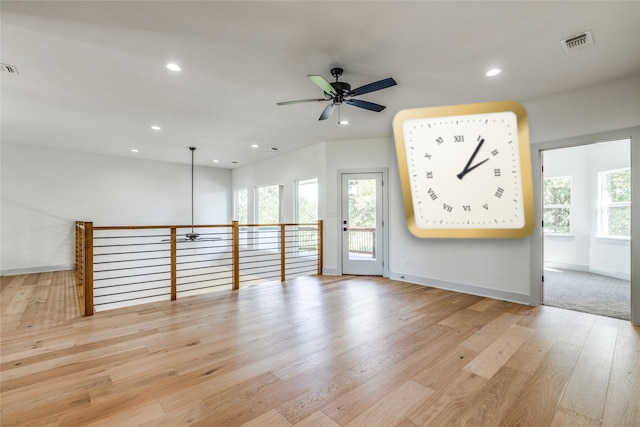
2:06
